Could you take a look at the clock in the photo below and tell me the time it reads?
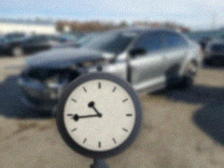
10:44
